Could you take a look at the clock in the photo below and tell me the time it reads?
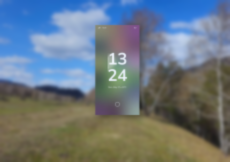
13:24
